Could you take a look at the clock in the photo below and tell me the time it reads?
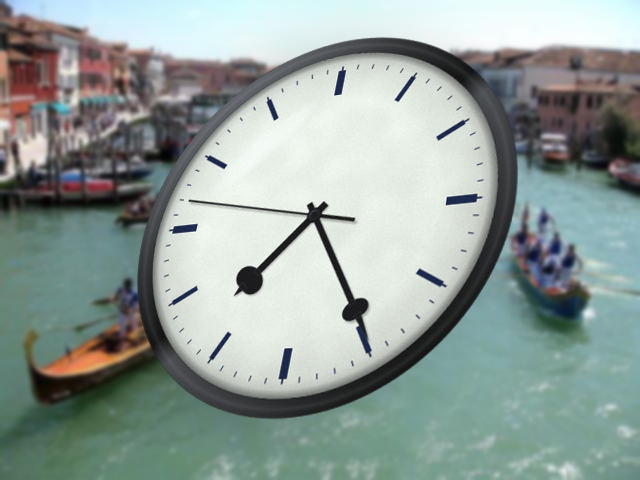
7:24:47
